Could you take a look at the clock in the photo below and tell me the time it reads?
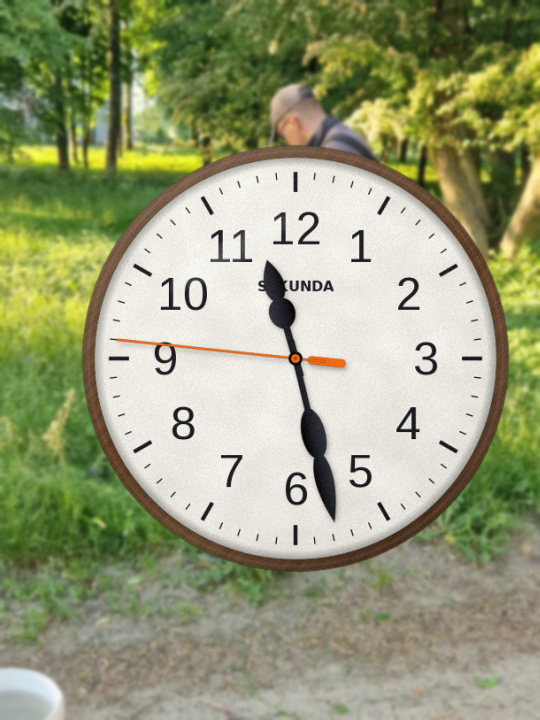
11:27:46
